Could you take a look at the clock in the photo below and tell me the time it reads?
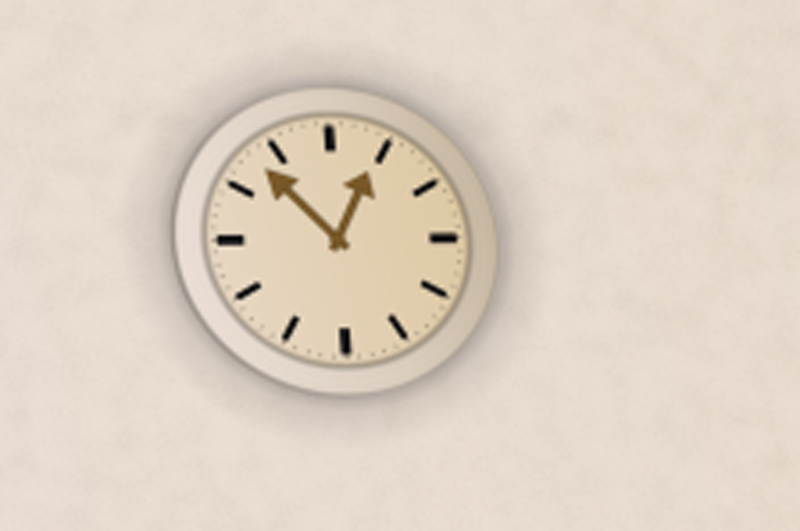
12:53
